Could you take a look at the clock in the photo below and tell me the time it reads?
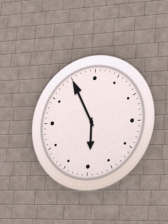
5:55
